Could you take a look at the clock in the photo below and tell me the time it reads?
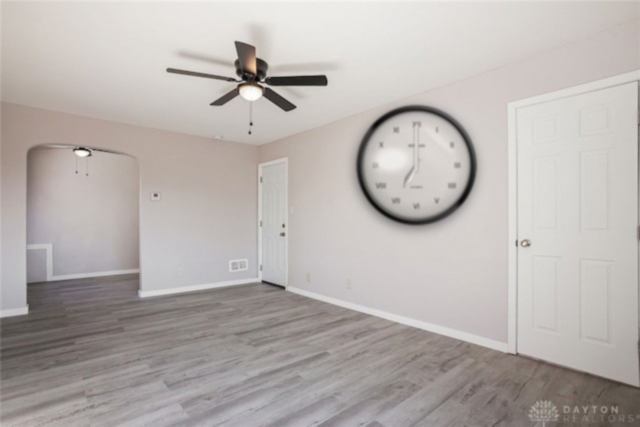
7:00
